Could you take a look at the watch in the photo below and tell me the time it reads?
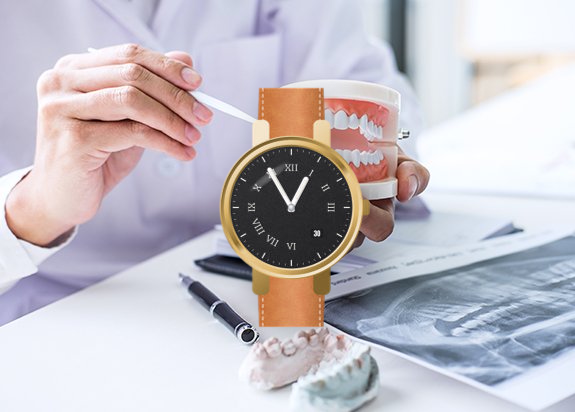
12:55
